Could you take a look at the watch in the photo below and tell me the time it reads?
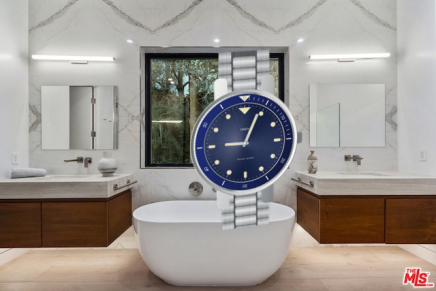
9:04
